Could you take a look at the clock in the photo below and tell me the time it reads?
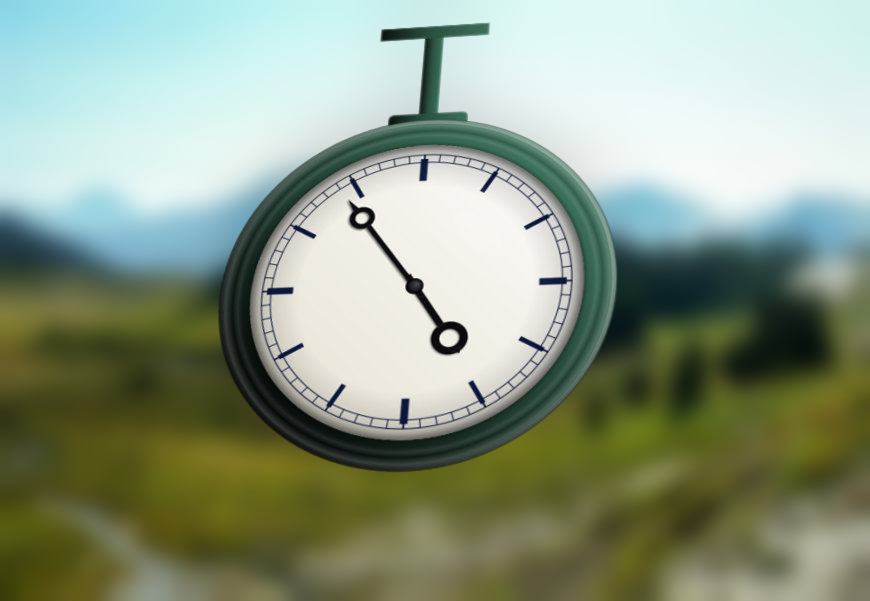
4:54
